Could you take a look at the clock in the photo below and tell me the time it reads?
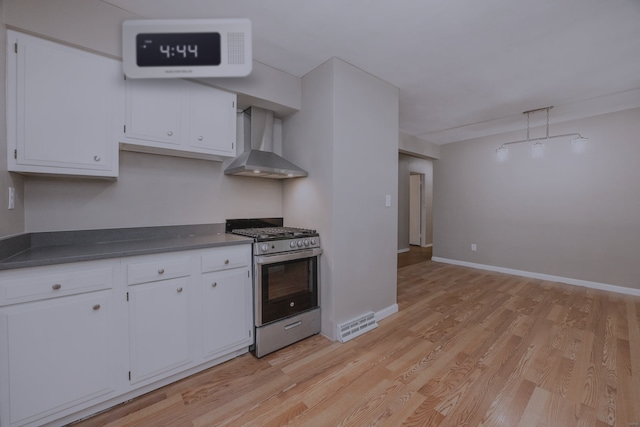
4:44
